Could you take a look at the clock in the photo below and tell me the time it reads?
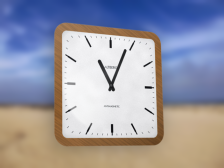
11:04
